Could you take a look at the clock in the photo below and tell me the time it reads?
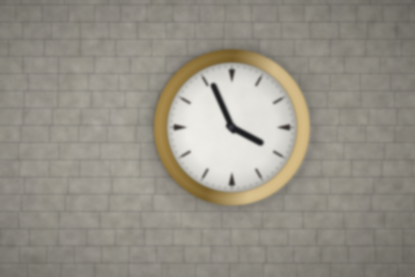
3:56
